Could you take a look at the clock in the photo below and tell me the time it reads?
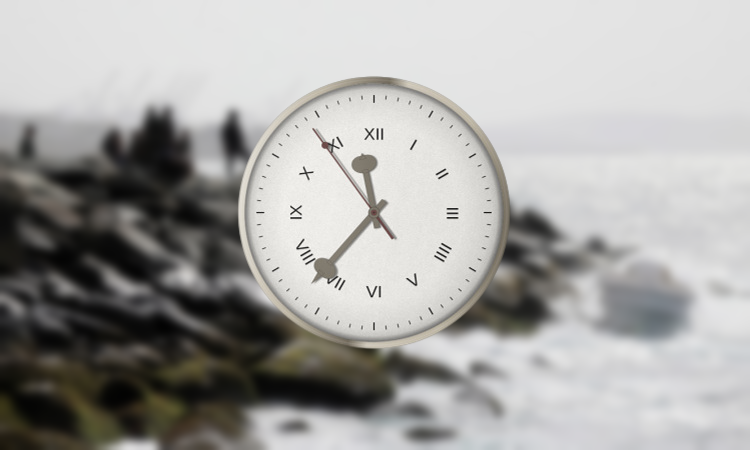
11:36:54
